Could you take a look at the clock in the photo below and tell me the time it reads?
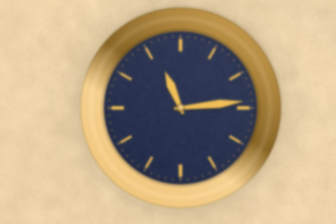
11:14
